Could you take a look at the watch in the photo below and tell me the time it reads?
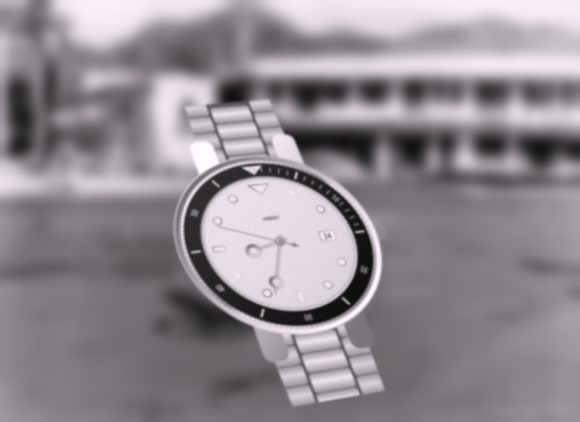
8:33:49
